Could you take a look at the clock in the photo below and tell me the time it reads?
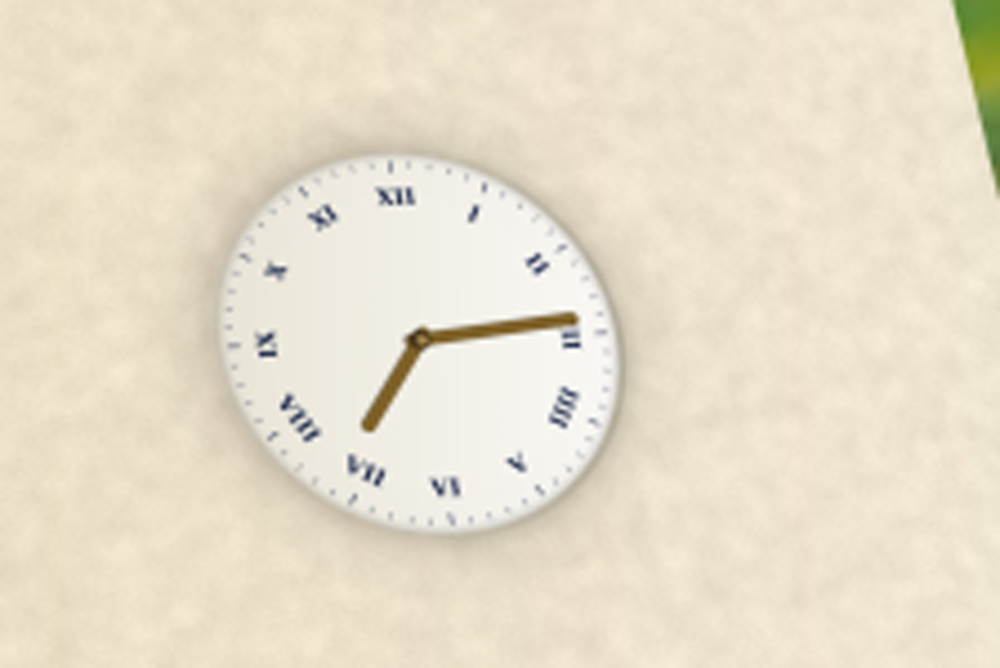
7:14
